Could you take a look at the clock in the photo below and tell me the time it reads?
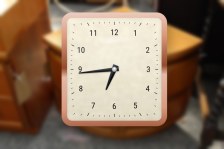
6:44
